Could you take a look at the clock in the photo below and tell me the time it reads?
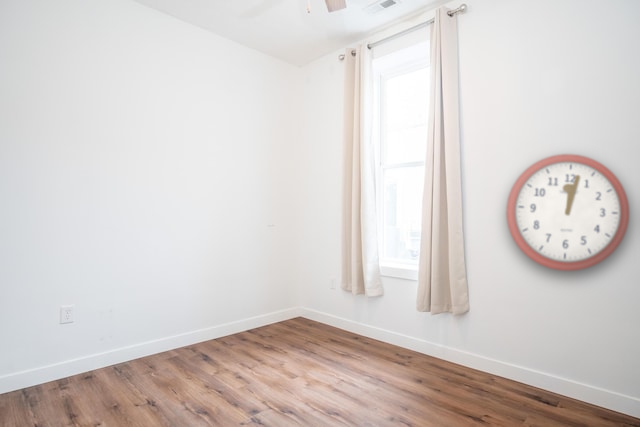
12:02
